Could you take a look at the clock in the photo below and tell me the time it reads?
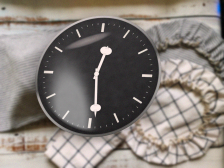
12:29
